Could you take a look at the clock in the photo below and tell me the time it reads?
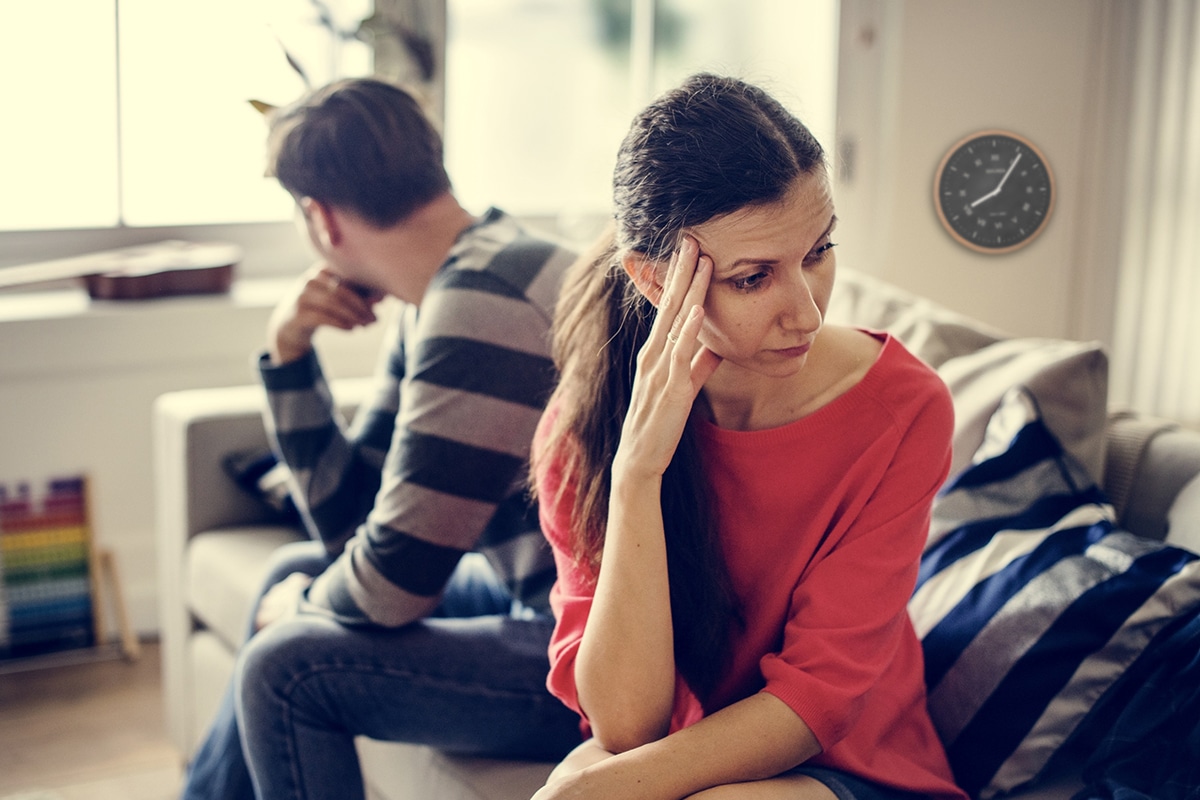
8:06
